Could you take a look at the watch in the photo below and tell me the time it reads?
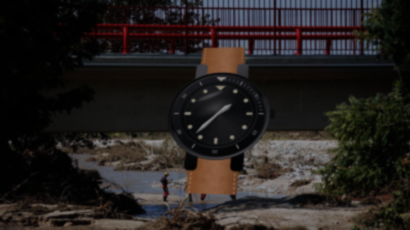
1:37
